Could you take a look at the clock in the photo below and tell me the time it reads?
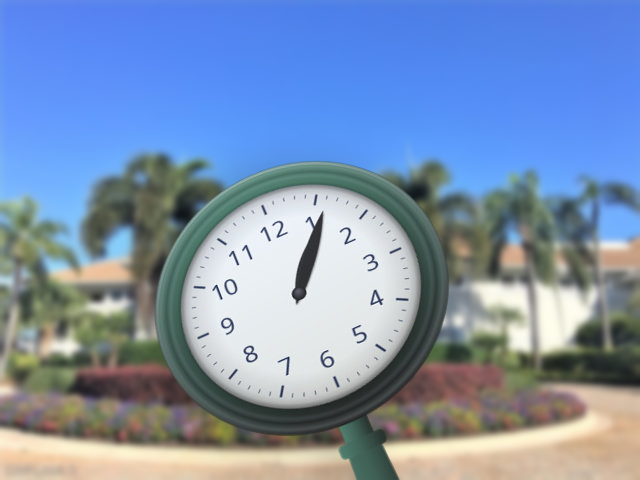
1:06
